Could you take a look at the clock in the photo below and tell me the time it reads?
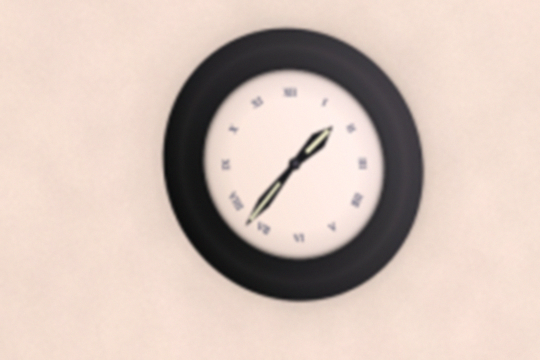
1:37
